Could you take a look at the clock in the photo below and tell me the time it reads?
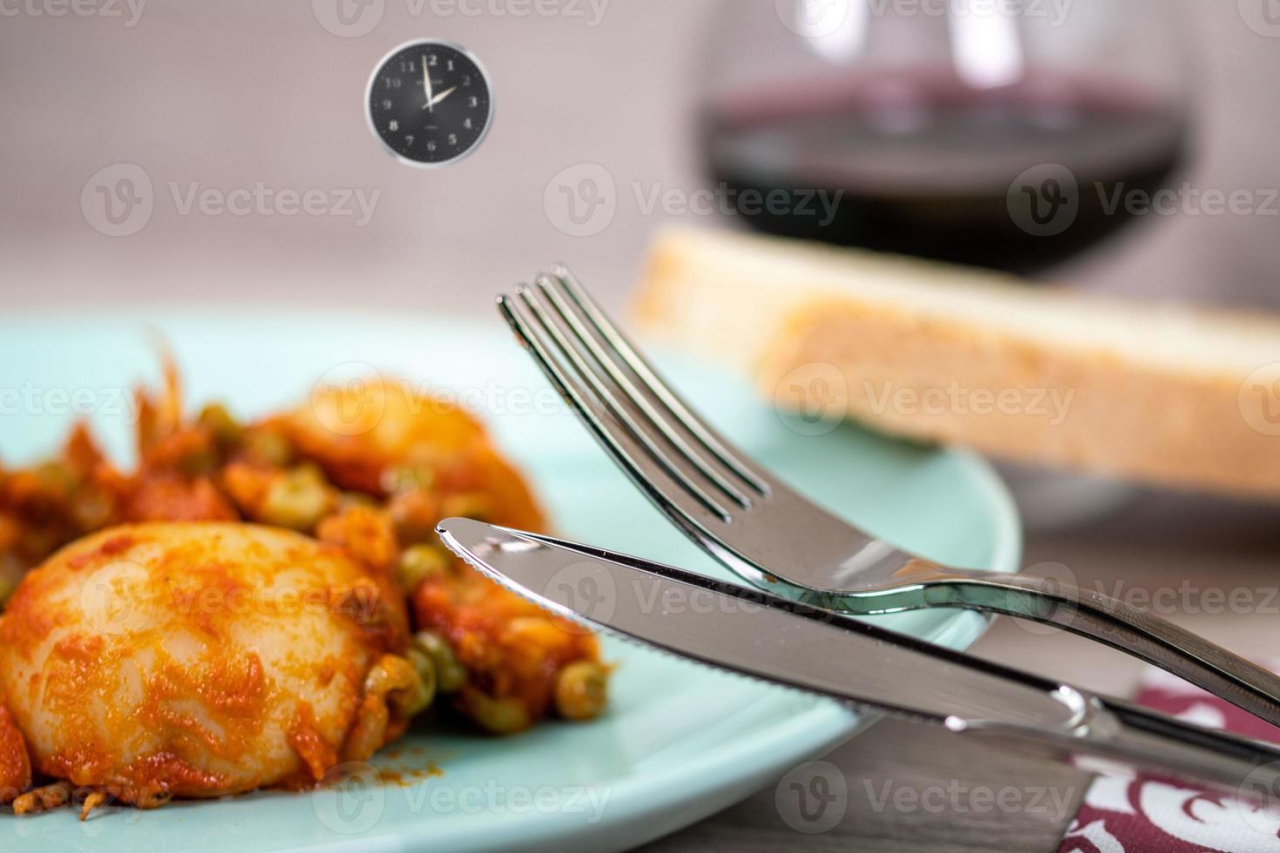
1:59
